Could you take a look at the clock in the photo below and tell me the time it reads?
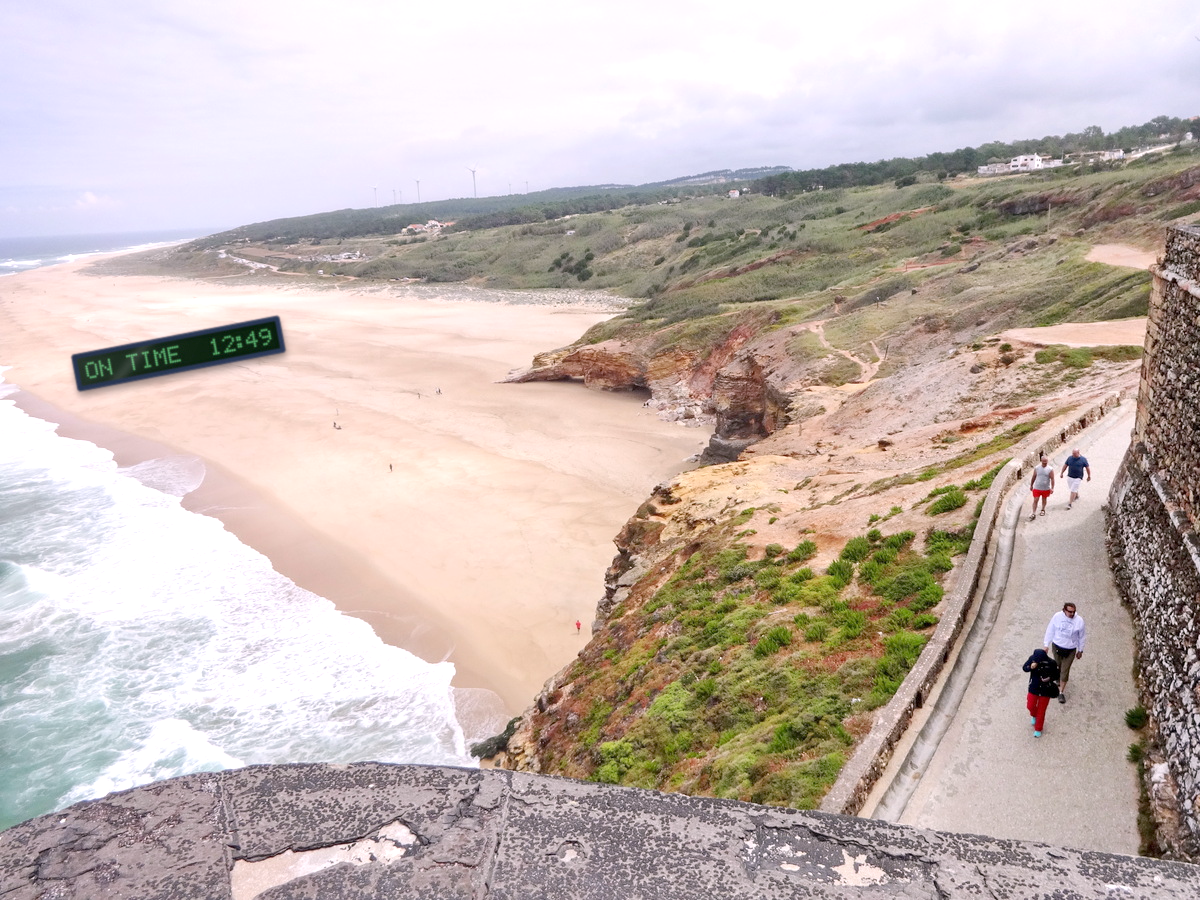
12:49
